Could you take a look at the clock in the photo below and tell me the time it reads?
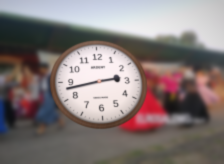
2:43
